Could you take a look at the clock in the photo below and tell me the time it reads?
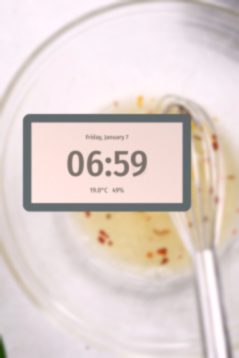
6:59
